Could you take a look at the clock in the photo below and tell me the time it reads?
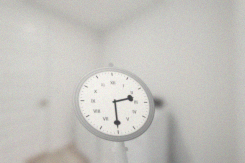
2:30
